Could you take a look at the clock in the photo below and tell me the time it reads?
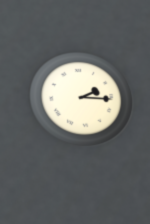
2:16
